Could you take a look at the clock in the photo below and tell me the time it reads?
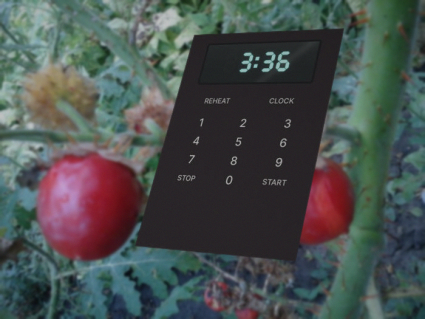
3:36
